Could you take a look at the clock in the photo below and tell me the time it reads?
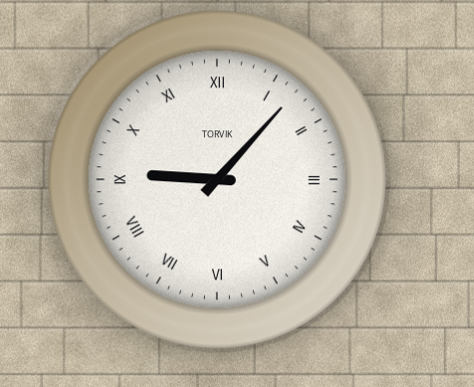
9:07
